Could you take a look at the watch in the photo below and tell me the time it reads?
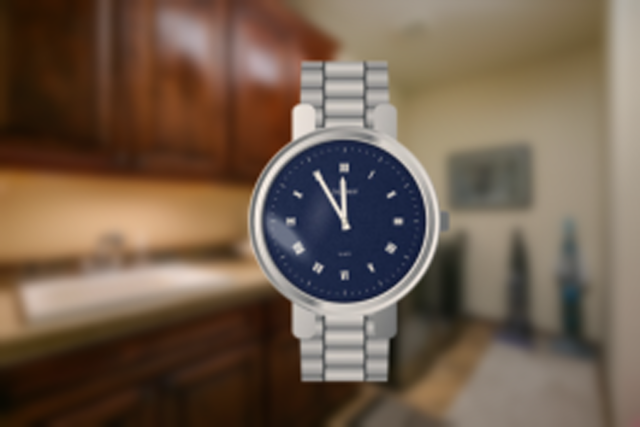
11:55
